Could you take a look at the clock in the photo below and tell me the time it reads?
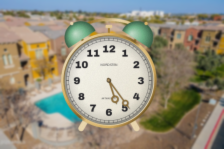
5:24
